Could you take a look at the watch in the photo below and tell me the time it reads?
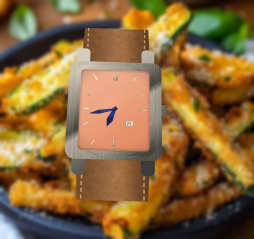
6:43
